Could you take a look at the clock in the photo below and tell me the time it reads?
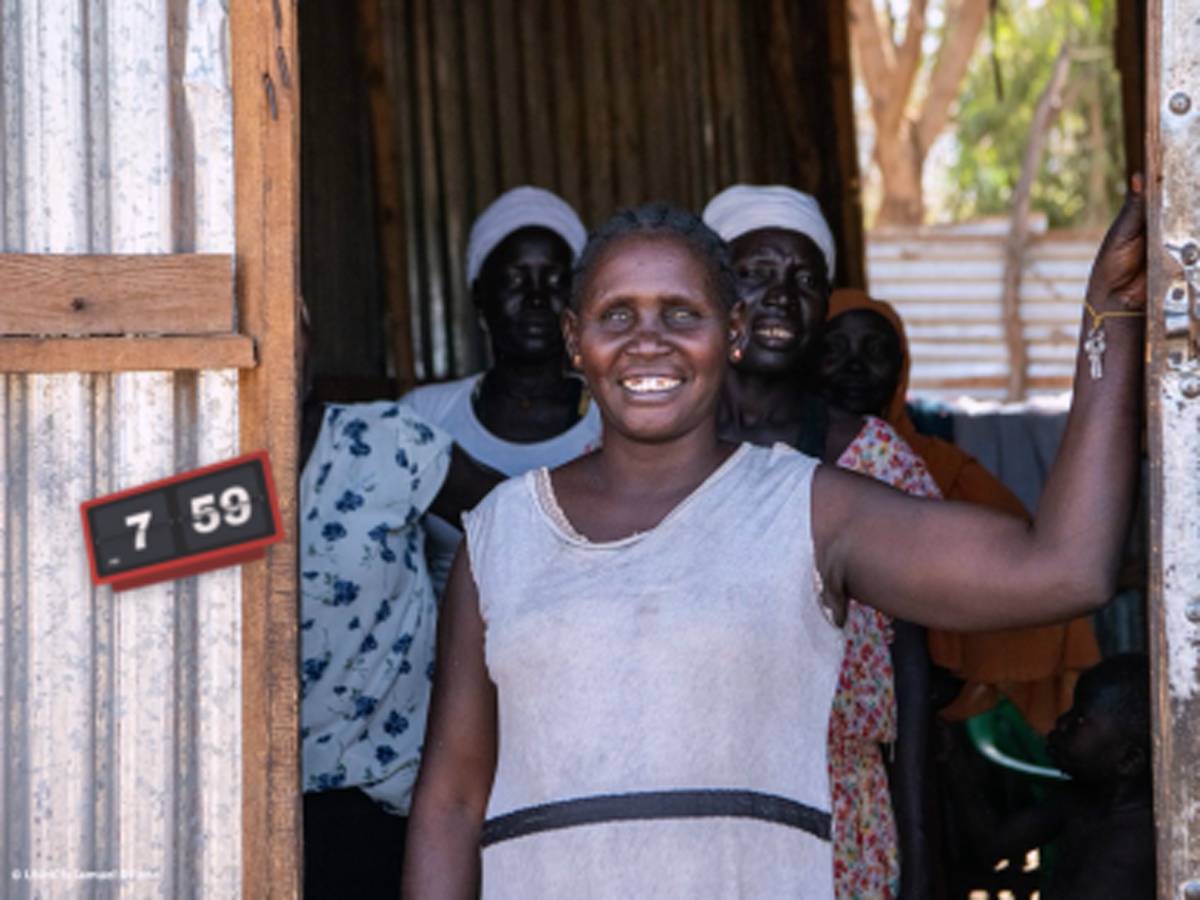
7:59
